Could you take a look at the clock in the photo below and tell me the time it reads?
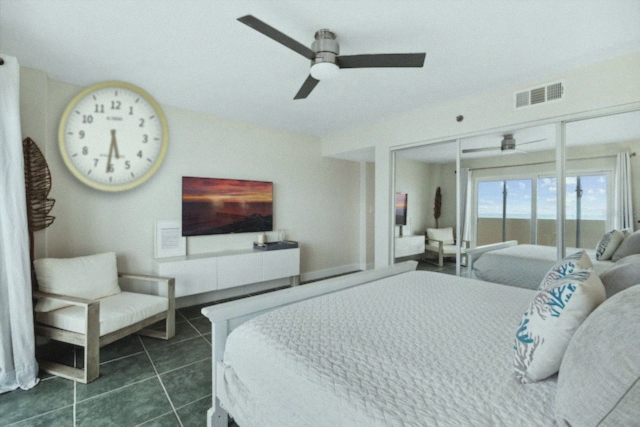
5:31
